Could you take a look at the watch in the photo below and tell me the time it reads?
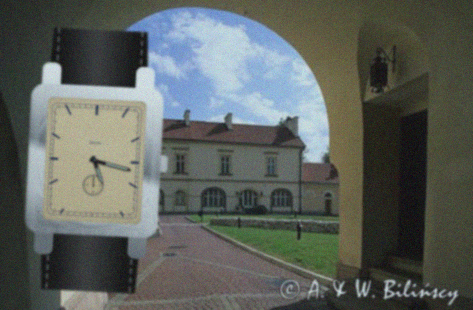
5:17
